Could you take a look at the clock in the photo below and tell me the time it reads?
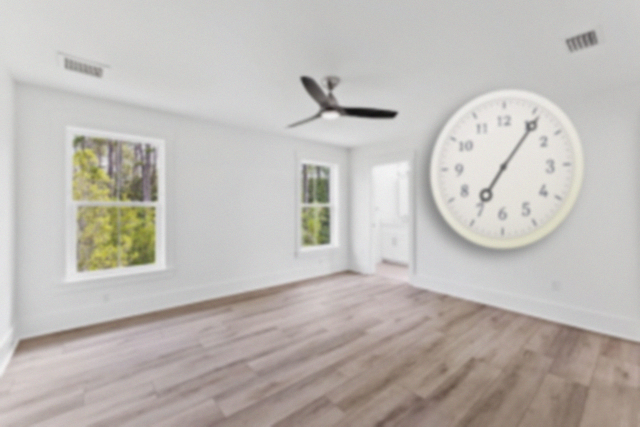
7:06
